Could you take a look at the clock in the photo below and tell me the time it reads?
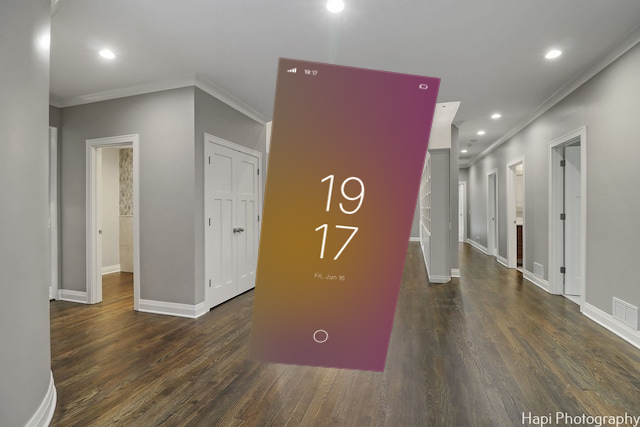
19:17
